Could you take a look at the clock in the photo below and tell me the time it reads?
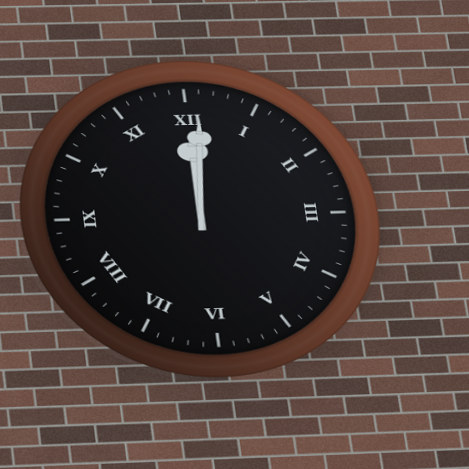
12:01
